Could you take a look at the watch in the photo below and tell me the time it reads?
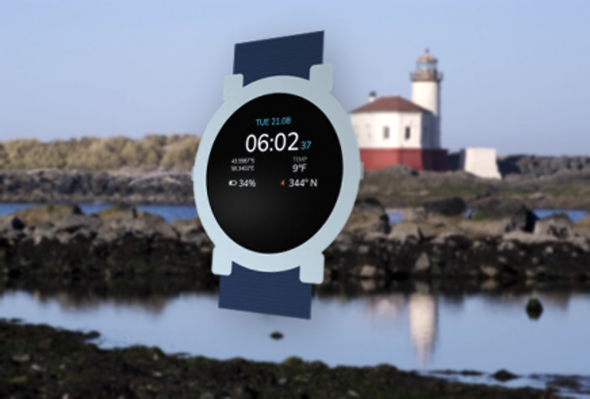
6:02
